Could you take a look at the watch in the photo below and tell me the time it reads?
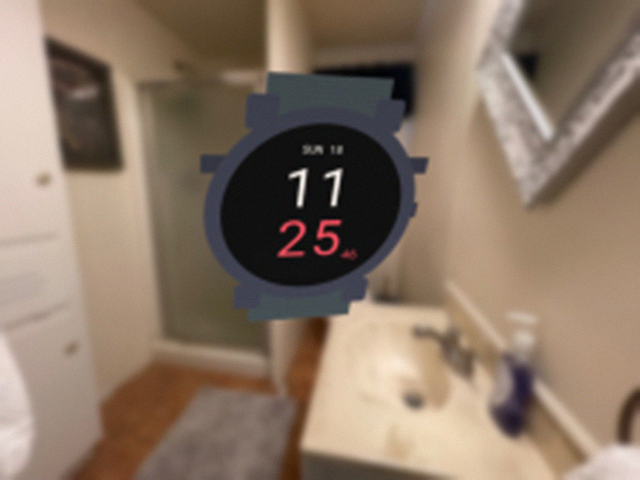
11:25
